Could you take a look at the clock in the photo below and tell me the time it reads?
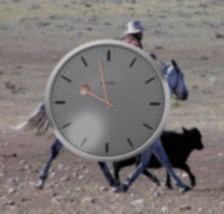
9:58
